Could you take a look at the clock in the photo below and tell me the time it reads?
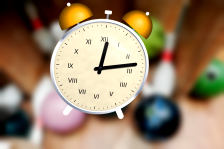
12:13
